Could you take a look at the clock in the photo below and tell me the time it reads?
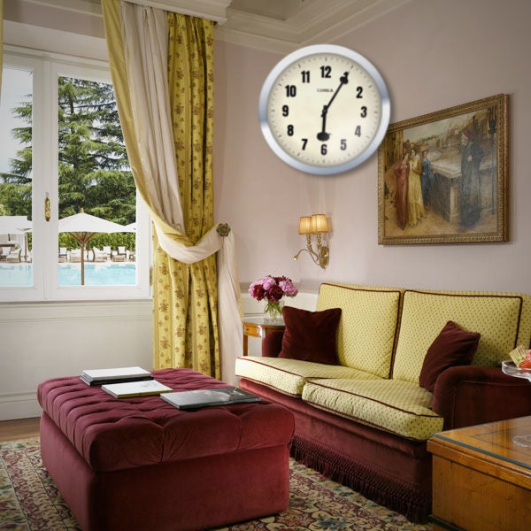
6:05
